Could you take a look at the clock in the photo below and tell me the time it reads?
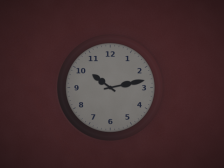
10:13
